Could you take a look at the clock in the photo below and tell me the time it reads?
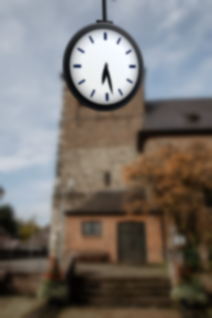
6:28
